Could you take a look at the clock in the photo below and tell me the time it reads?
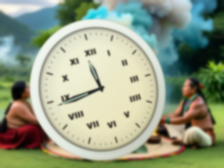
11:44
